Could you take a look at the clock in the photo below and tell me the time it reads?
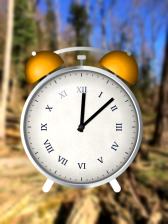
12:08
